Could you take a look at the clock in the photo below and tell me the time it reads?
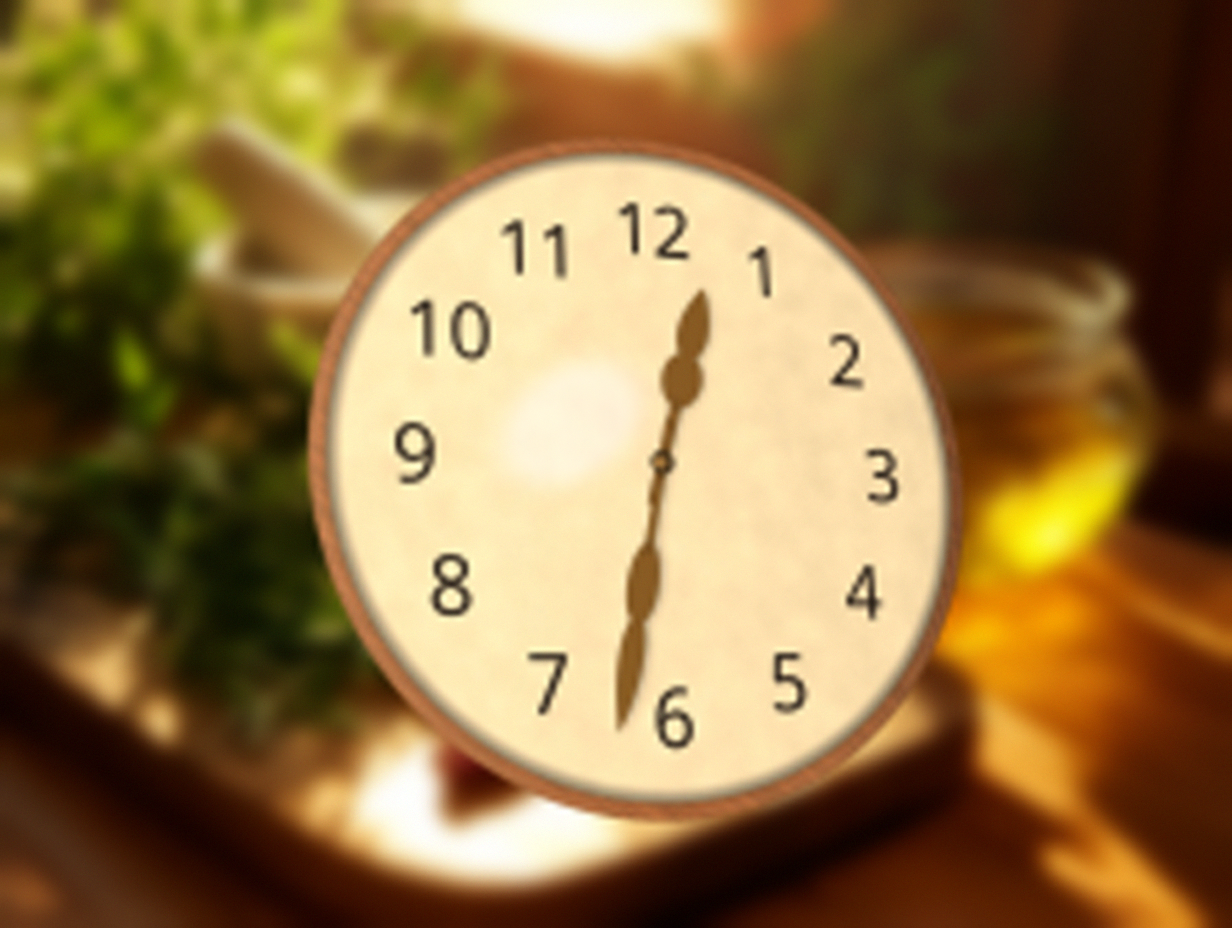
12:32
